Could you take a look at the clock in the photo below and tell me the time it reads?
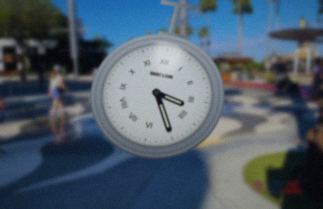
3:25
